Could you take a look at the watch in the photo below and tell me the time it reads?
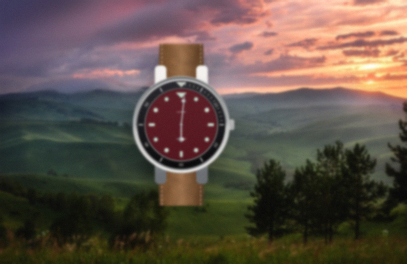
6:01
